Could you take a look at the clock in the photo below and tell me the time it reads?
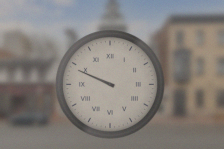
9:49
